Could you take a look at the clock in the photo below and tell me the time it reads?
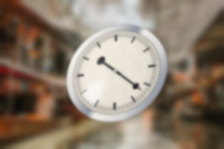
10:22
